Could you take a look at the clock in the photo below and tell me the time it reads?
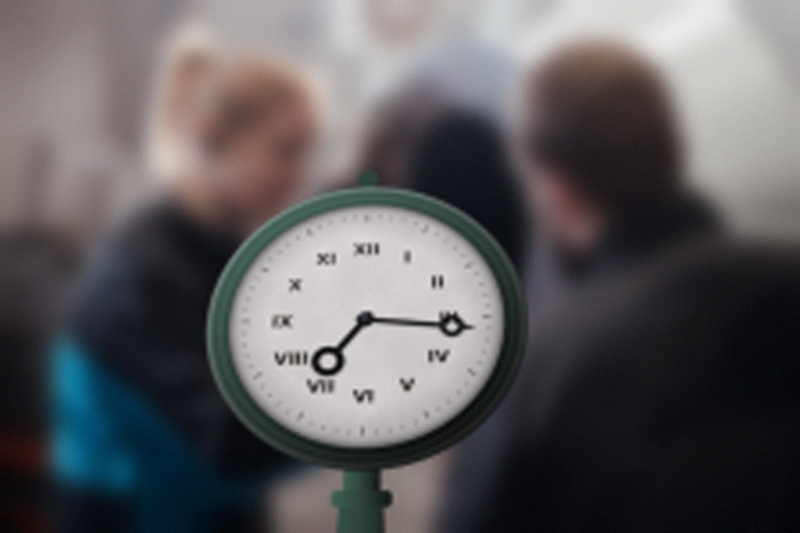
7:16
